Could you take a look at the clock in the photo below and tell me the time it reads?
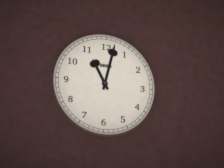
11:02
